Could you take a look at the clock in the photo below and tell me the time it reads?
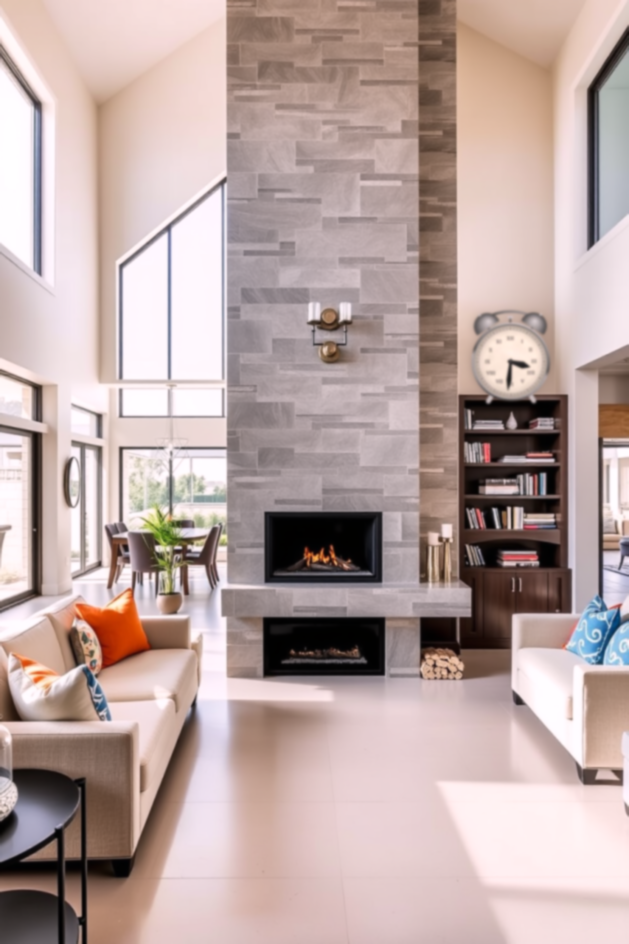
3:31
